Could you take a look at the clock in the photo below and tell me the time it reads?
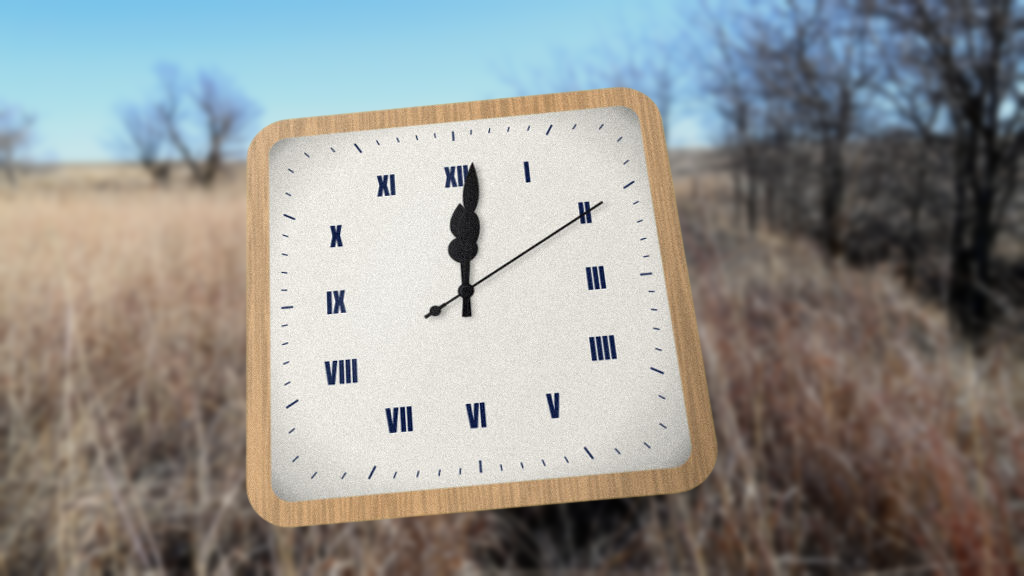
12:01:10
